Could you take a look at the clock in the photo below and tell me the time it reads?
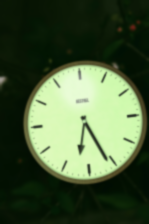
6:26
